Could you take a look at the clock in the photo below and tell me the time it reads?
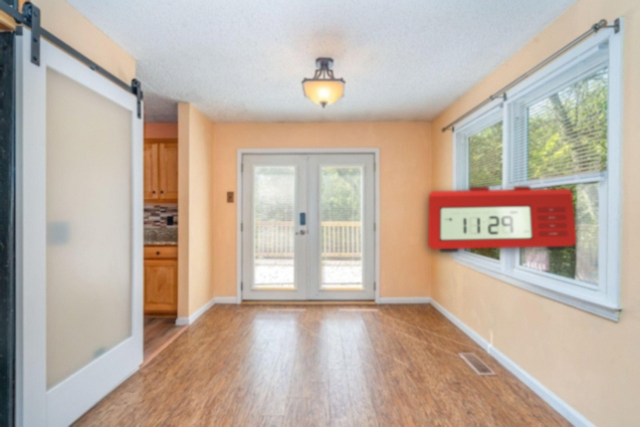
11:29
